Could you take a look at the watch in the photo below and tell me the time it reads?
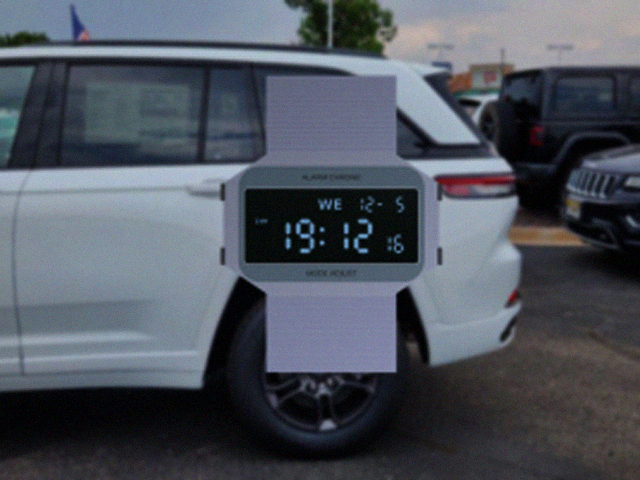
19:12:16
